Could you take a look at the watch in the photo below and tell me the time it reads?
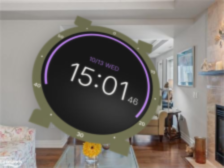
15:01
